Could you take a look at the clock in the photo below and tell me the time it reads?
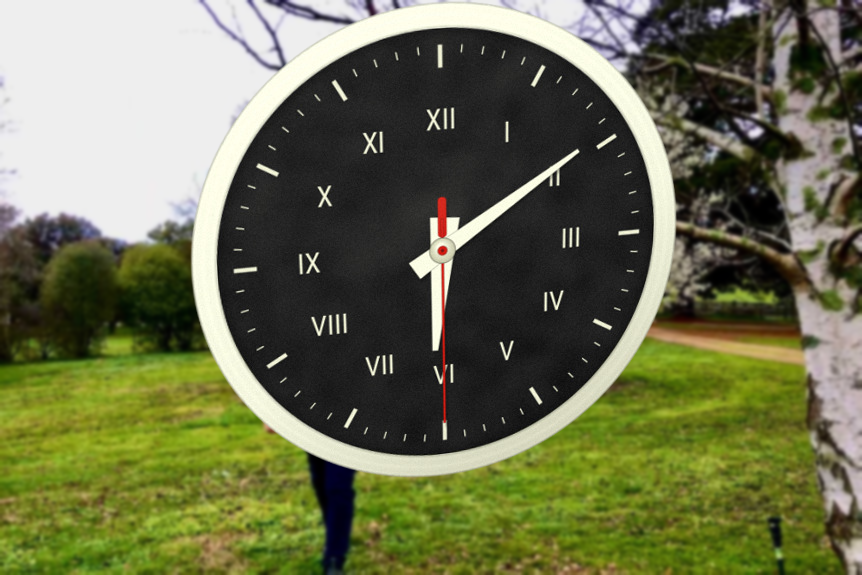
6:09:30
